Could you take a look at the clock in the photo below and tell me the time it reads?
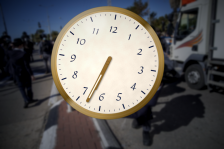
6:33
